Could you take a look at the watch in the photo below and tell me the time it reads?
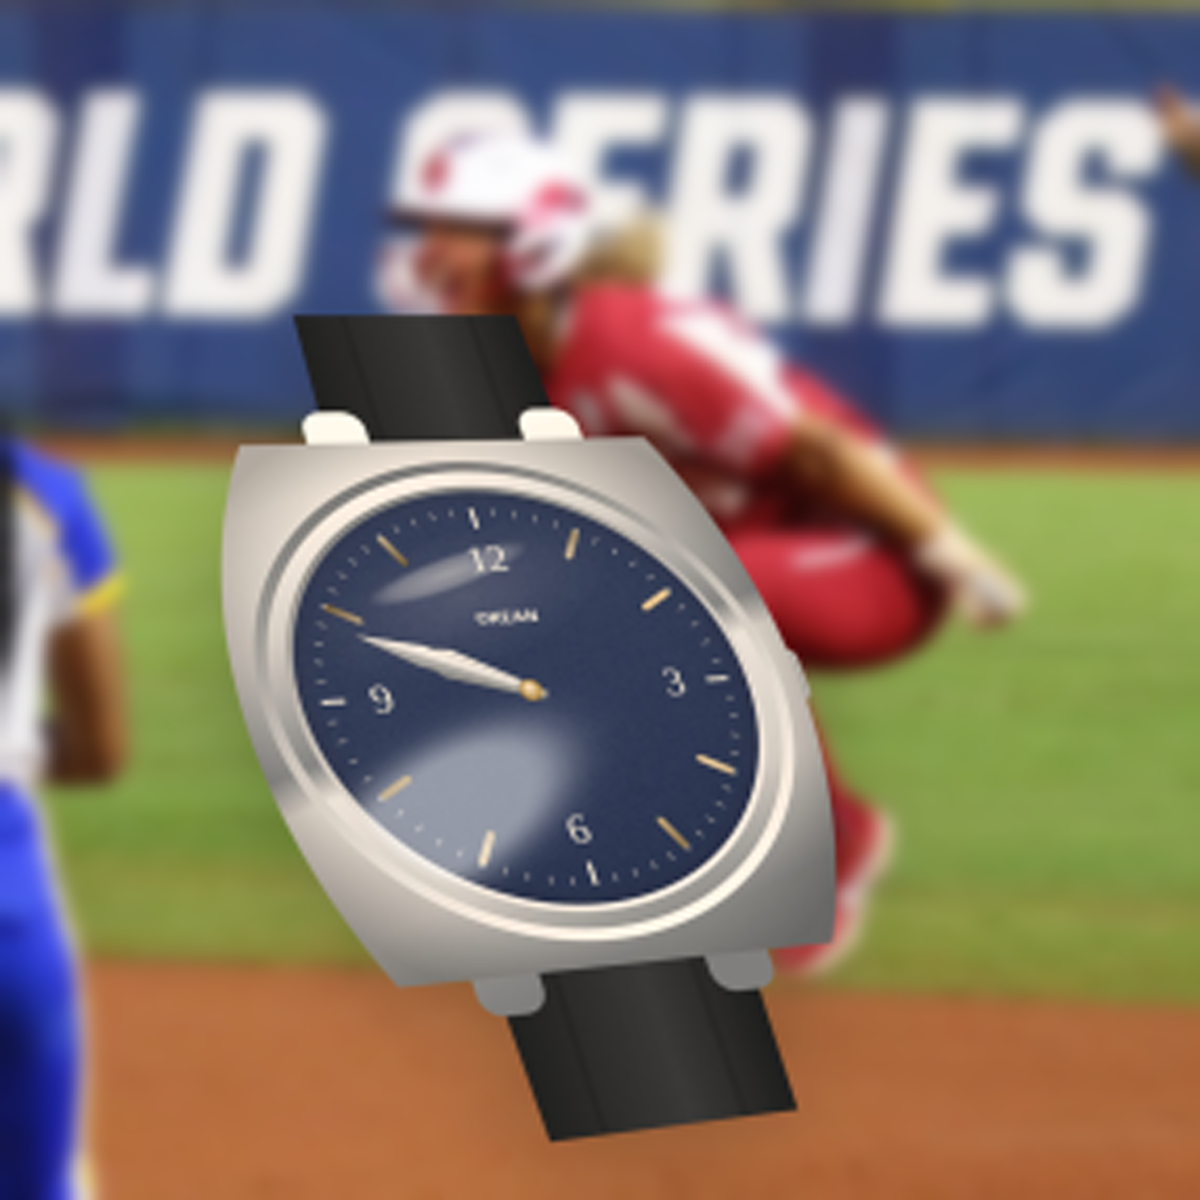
9:49
